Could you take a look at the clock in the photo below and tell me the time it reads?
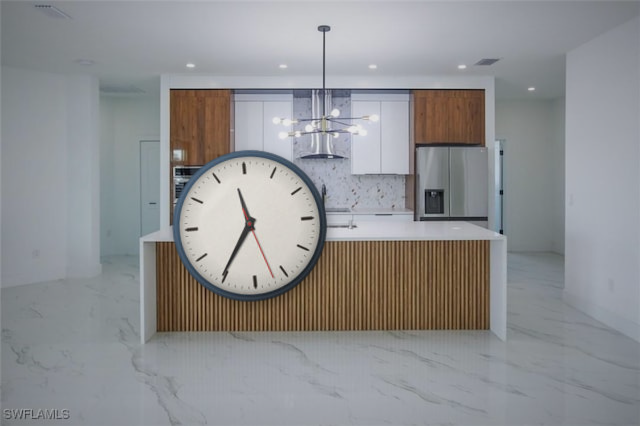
11:35:27
